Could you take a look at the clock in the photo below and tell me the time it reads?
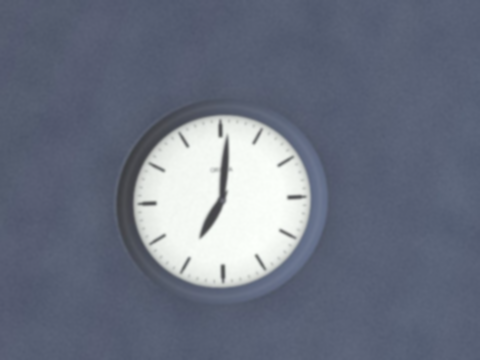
7:01
